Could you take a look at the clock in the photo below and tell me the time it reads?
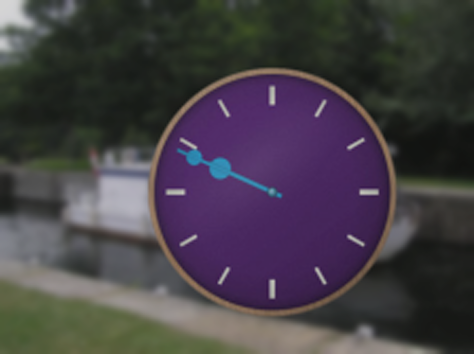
9:49
